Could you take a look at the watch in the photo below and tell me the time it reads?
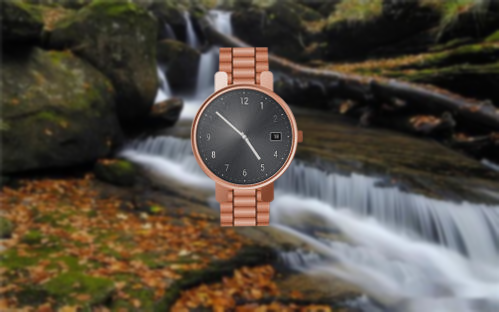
4:52
